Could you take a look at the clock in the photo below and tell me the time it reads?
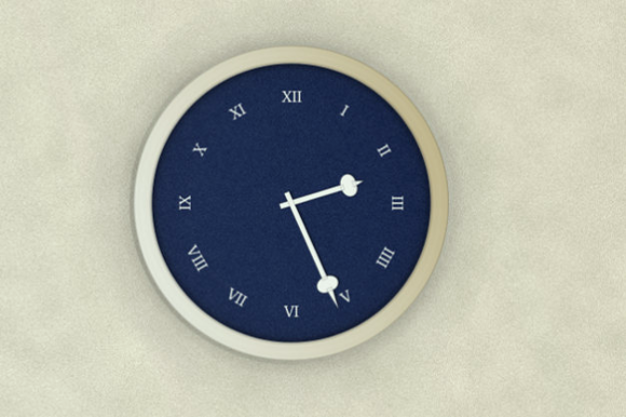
2:26
